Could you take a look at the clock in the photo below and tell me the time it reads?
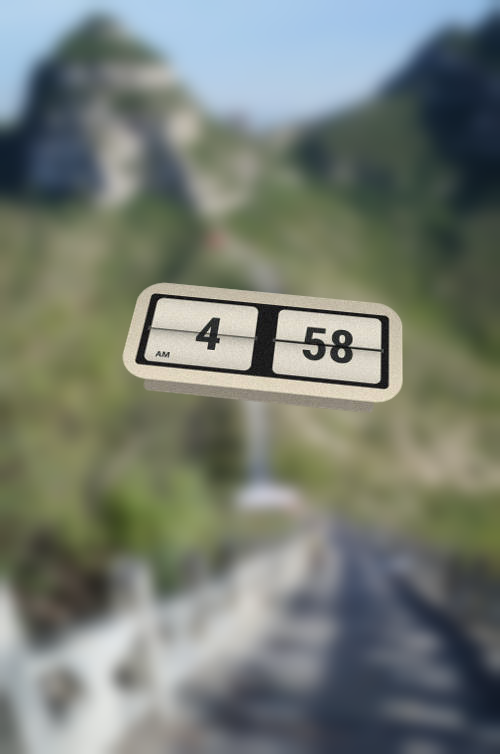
4:58
